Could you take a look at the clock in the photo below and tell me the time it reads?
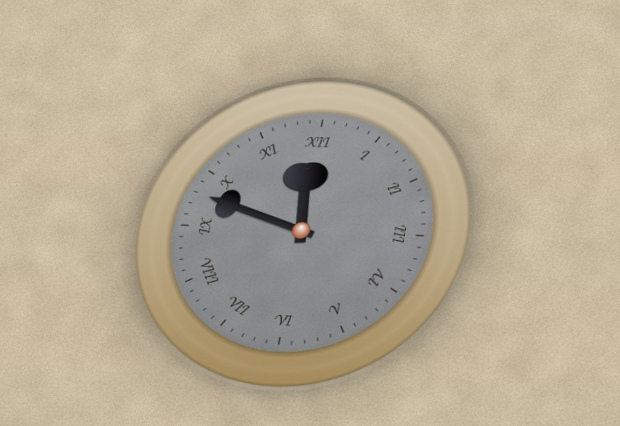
11:48
